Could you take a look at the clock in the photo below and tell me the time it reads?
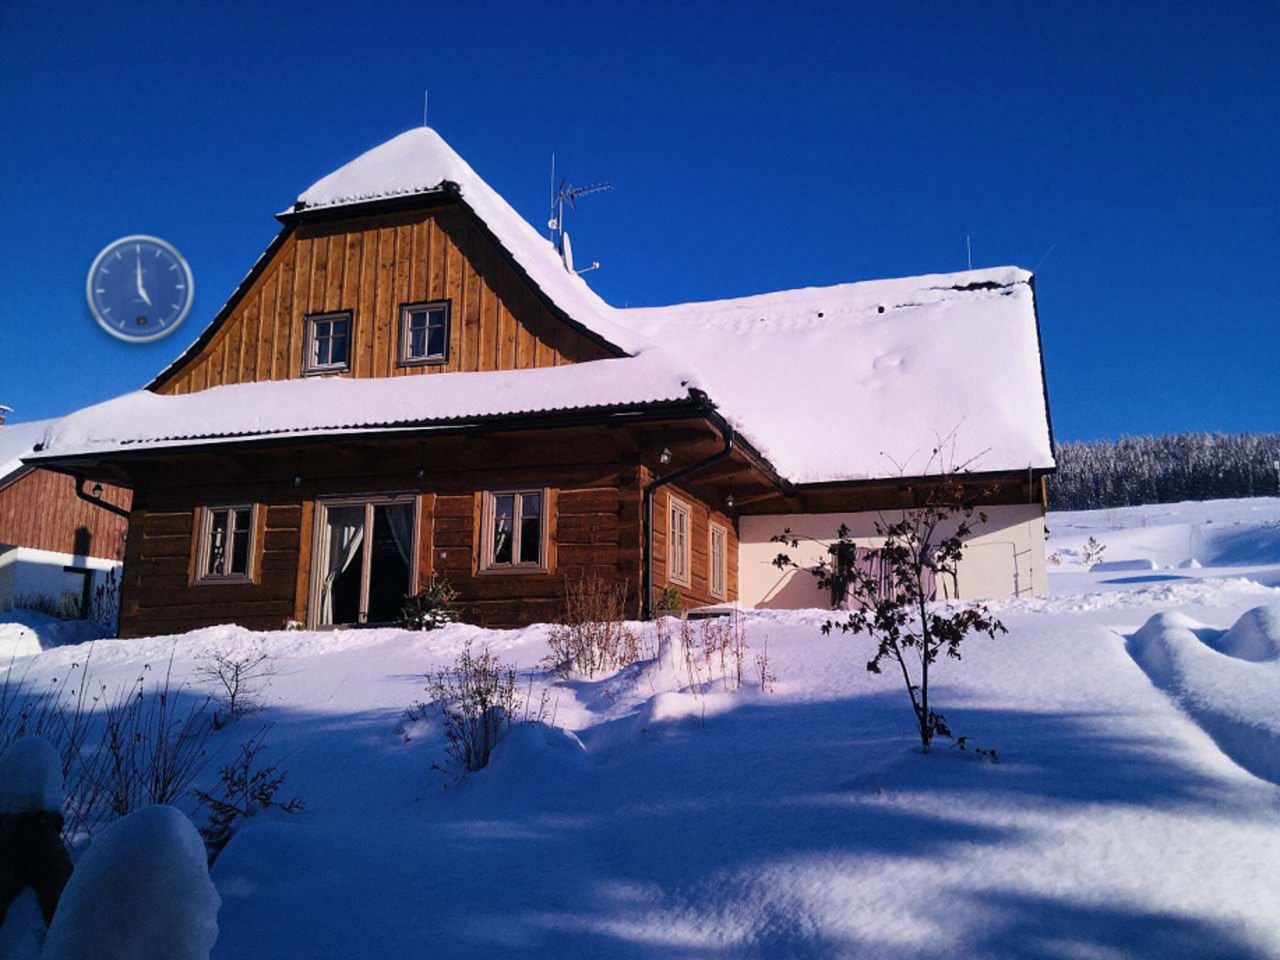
5:00
